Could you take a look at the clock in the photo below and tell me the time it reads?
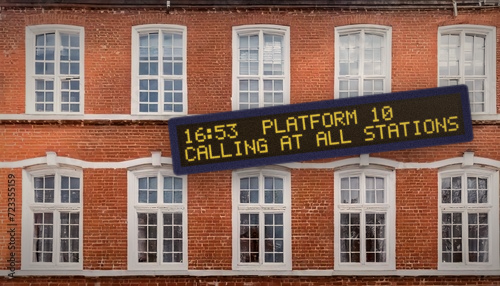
16:53
